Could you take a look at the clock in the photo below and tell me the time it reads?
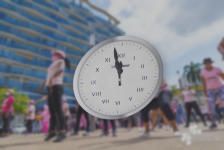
11:58
